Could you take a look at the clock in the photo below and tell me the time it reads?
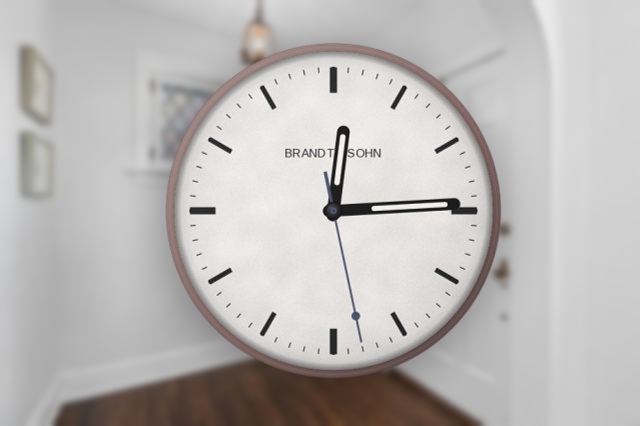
12:14:28
